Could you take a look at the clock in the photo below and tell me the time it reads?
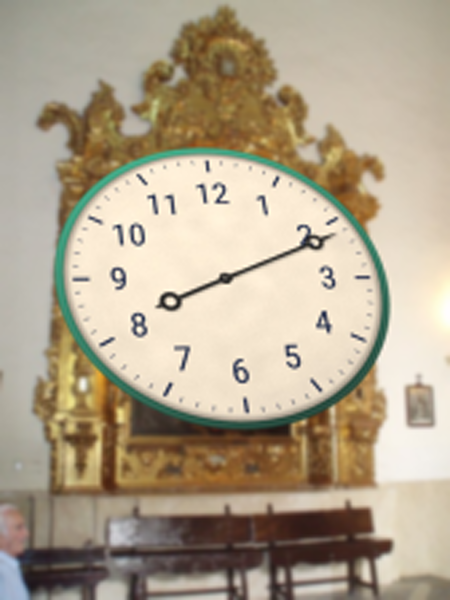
8:11
